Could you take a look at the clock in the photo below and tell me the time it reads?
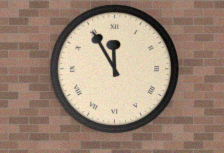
11:55
